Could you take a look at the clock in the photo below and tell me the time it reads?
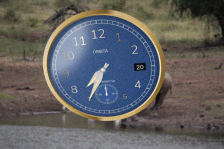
7:35
